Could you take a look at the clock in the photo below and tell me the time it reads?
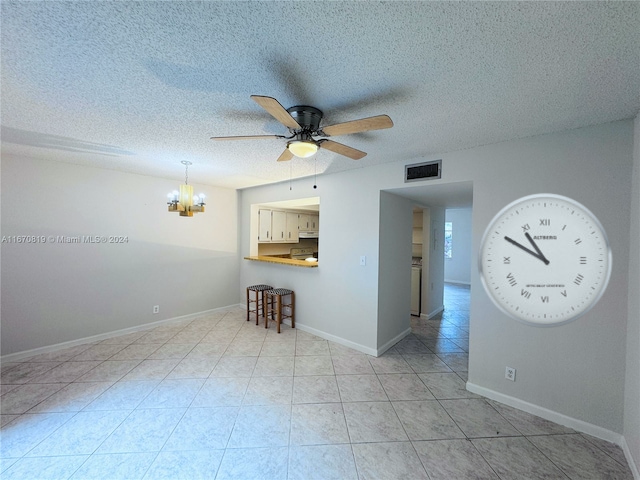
10:50
